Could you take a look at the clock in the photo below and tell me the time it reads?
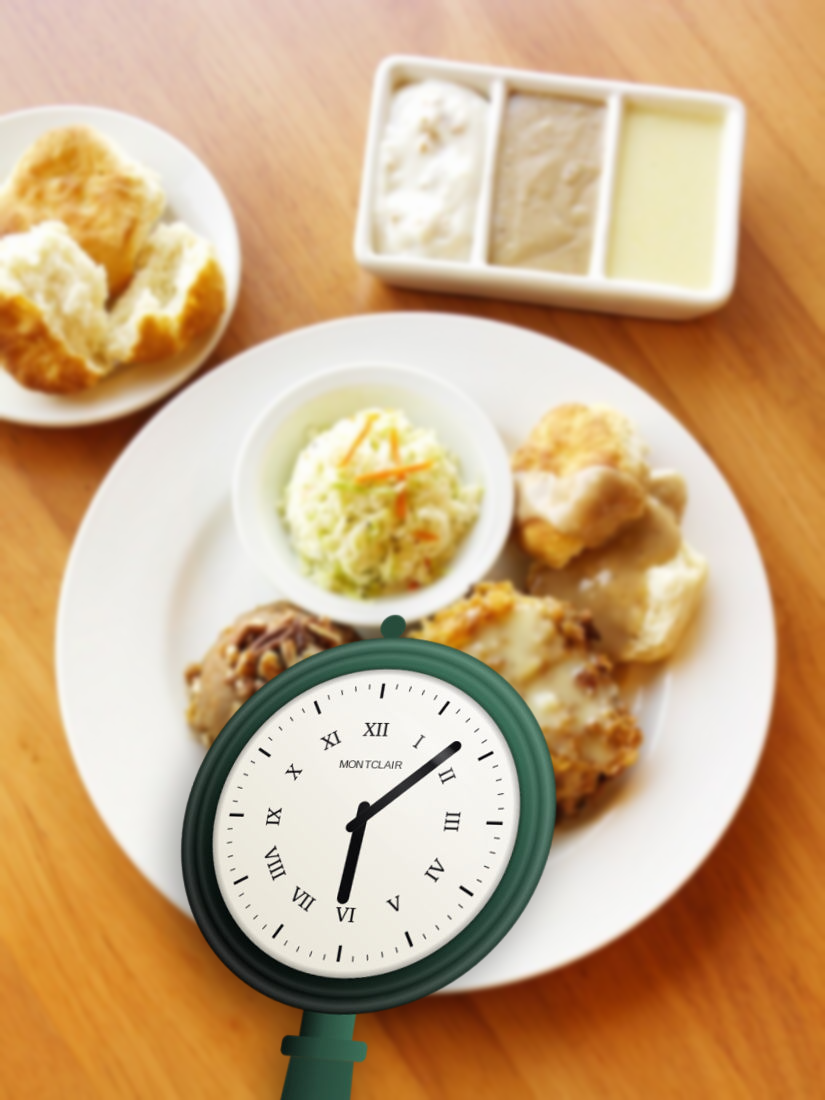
6:08
